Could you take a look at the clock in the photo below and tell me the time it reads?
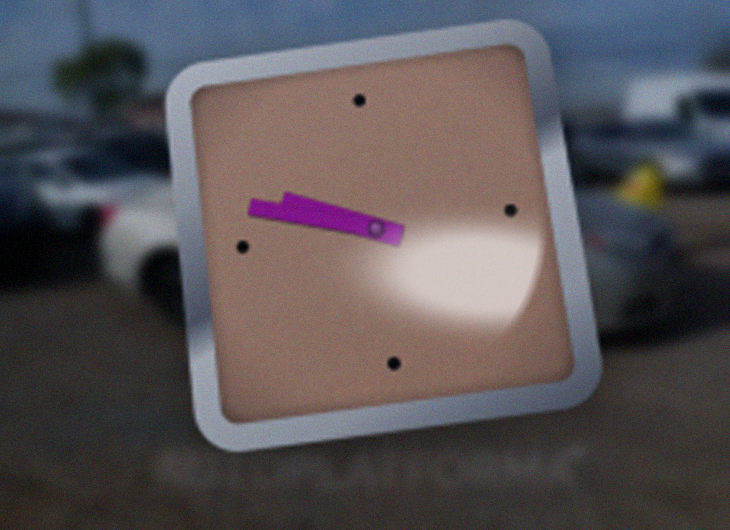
9:48
